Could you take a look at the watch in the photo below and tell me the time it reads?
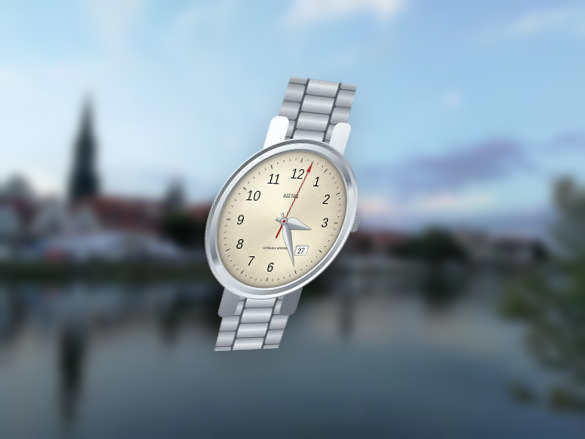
3:25:02
